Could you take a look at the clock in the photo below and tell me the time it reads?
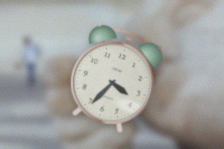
3:34
